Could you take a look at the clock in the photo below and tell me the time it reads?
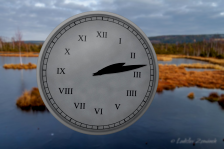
2:13
